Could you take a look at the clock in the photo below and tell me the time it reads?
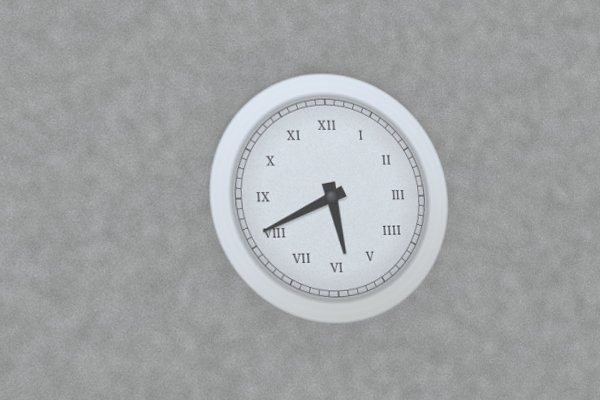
5:41
